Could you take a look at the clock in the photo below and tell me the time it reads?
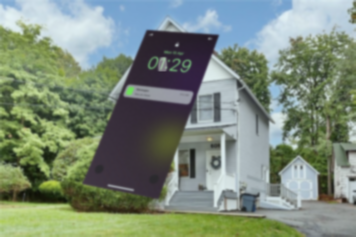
1:29
